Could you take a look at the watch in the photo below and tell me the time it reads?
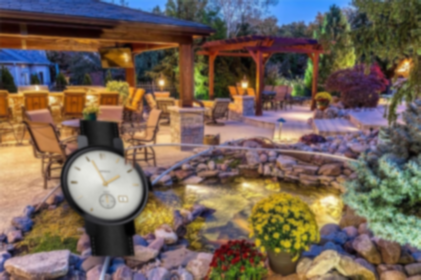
1:56
